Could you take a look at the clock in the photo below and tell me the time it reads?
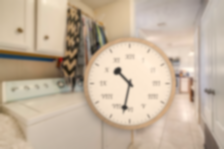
10:32
